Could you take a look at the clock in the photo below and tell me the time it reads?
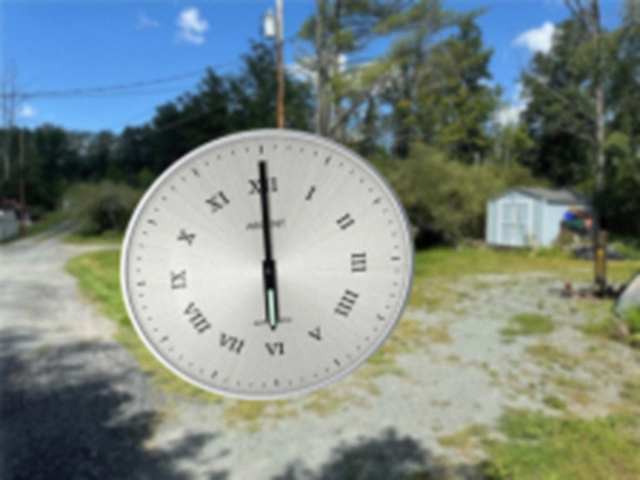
6:00
